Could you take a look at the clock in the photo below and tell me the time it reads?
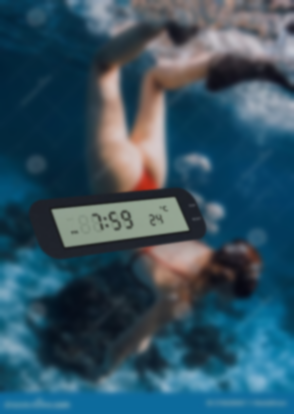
7:59
